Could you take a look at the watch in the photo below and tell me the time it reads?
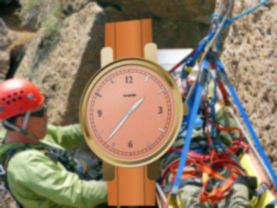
1:37
